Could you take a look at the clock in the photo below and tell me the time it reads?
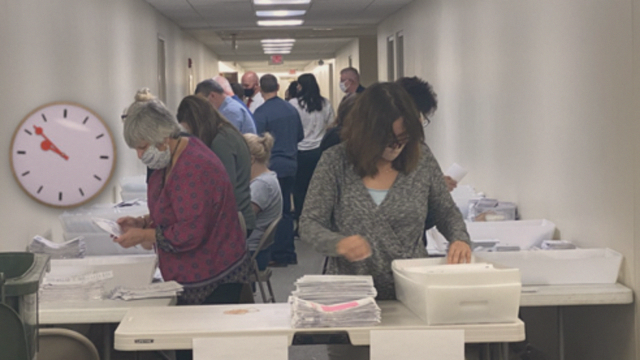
9:52
